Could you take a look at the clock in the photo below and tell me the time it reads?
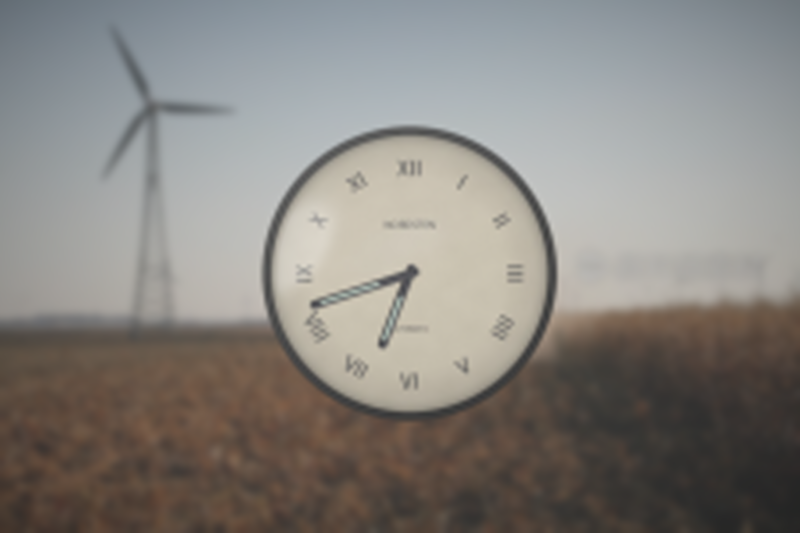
6:42
